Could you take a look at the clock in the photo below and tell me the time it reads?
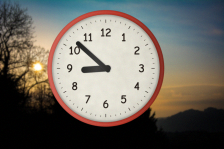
8:52
